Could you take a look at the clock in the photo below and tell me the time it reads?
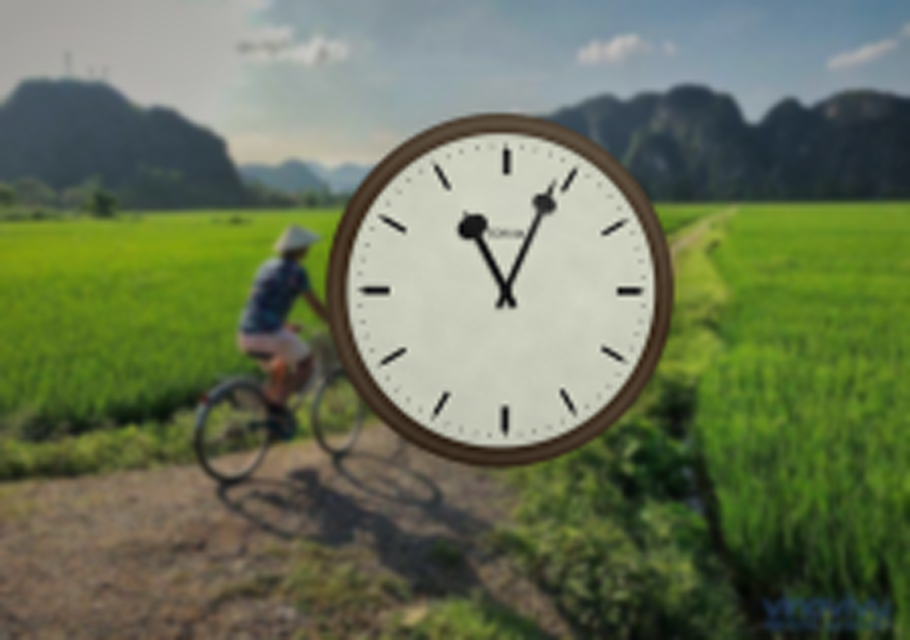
11:04
